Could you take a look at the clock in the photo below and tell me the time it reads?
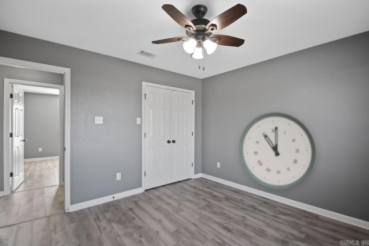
11:01
